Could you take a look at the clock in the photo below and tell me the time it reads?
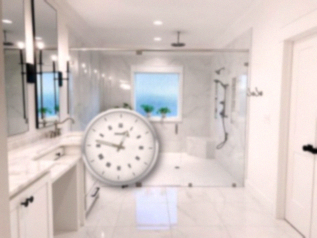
12:47
